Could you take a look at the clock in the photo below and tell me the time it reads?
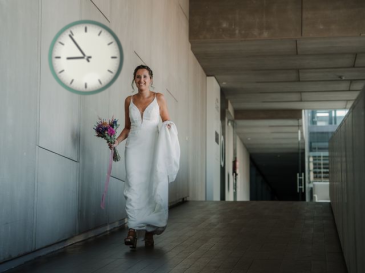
8:54
